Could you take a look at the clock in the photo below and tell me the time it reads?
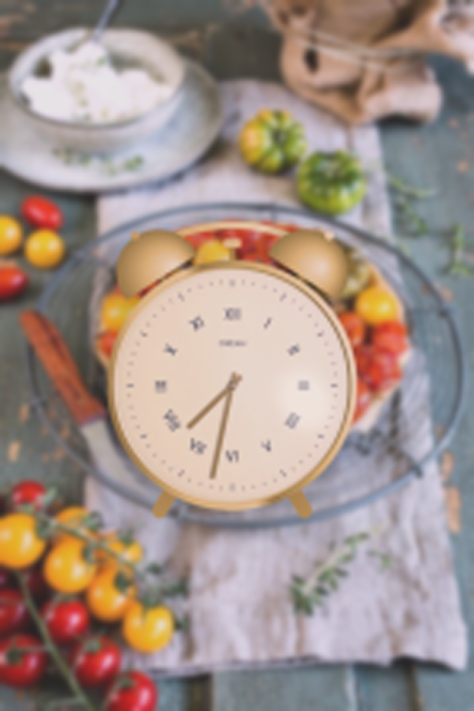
7:32
